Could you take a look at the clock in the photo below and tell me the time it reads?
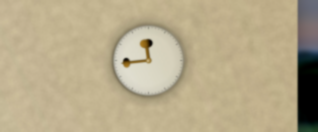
11:44
